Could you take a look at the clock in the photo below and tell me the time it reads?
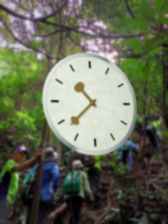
10:38
